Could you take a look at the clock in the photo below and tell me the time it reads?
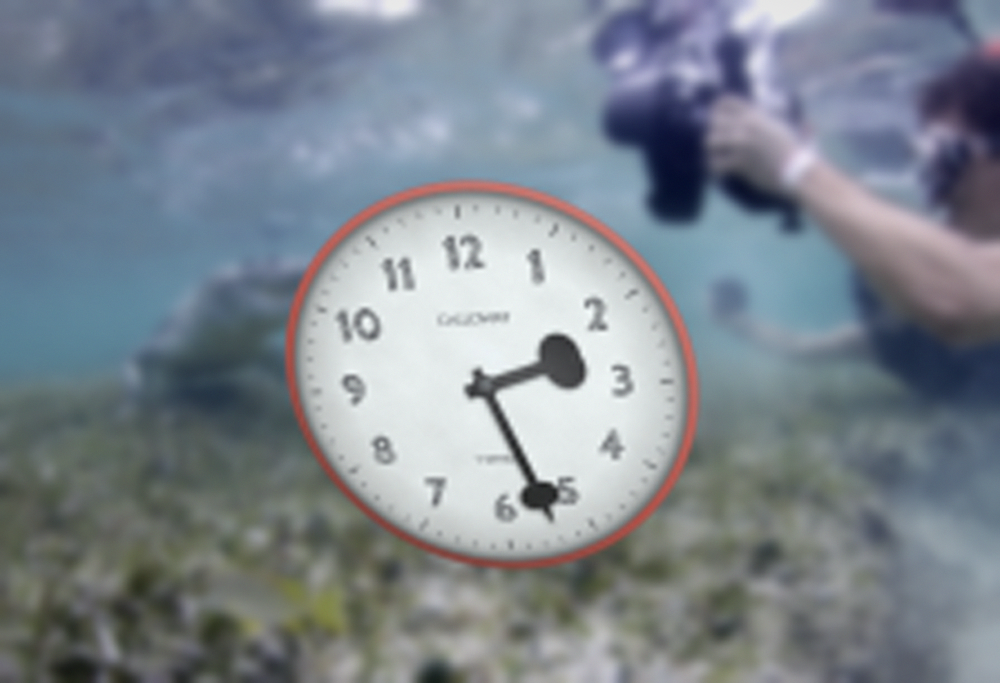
2:27
